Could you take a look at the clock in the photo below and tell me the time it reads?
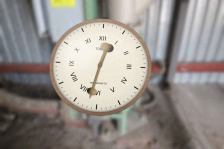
12:32
